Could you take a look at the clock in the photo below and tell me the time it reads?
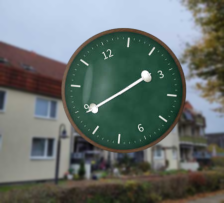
2:44
